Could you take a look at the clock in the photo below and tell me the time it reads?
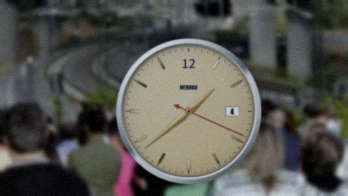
1:38:19
